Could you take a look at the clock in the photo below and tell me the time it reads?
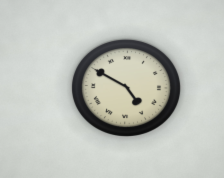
4:50
